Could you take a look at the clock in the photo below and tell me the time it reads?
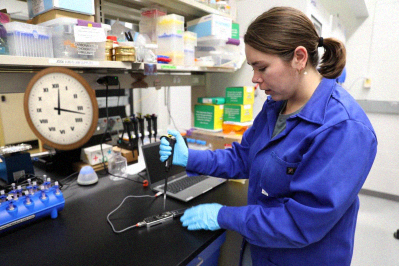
12:17
